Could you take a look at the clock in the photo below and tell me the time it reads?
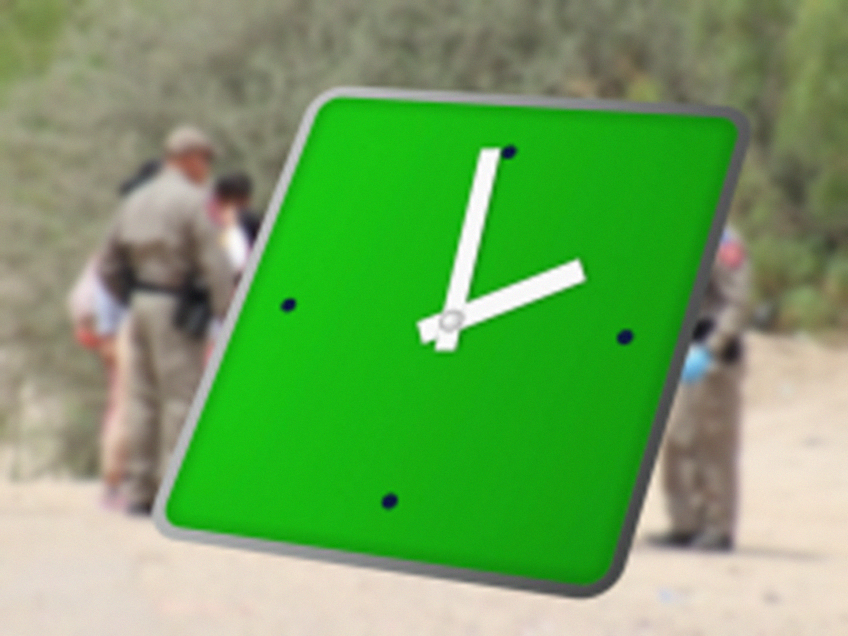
1:59
